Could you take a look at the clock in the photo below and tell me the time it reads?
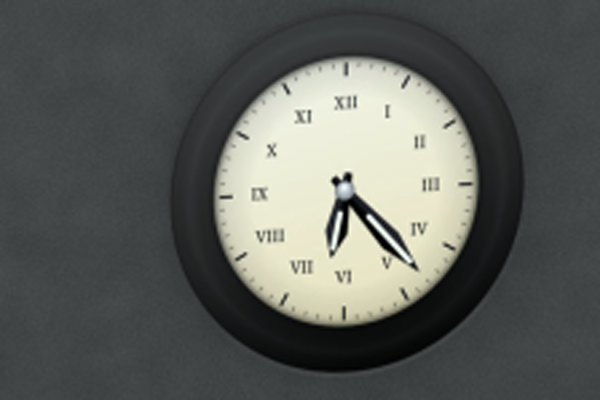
6:23
